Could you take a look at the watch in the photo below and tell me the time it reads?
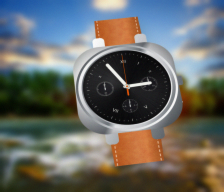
2:55
